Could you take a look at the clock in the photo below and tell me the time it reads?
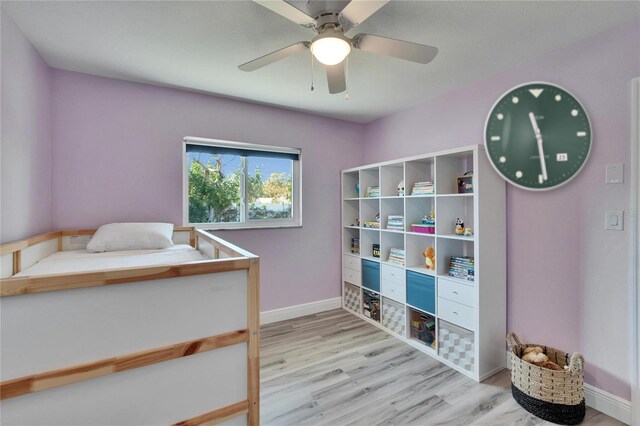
11:29
